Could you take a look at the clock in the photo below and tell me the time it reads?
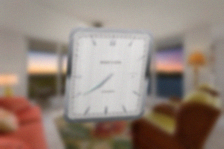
7:39
